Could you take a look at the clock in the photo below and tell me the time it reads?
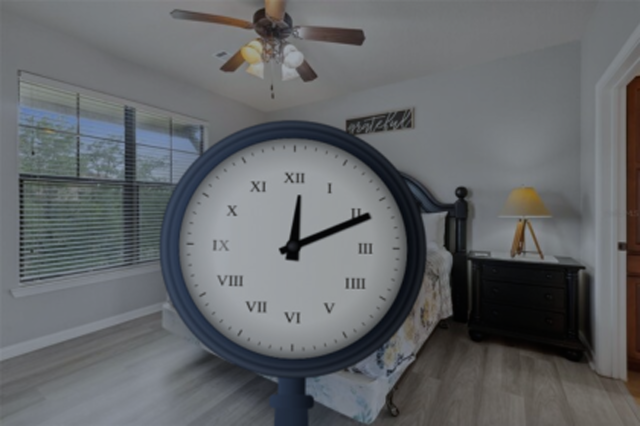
12:11
